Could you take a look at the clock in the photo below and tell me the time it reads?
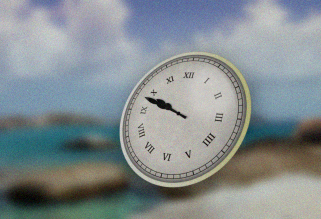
9:48
